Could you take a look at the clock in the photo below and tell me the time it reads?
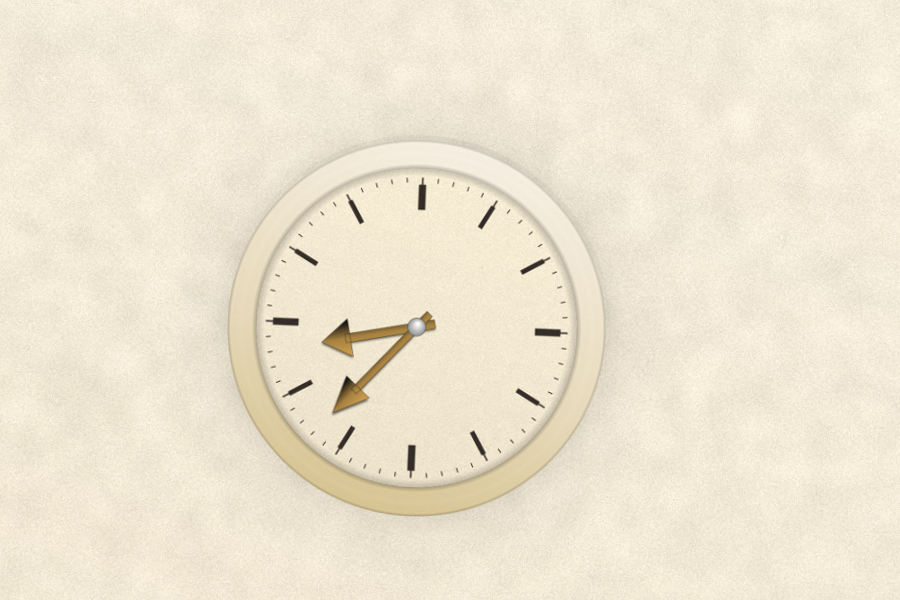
8:37
